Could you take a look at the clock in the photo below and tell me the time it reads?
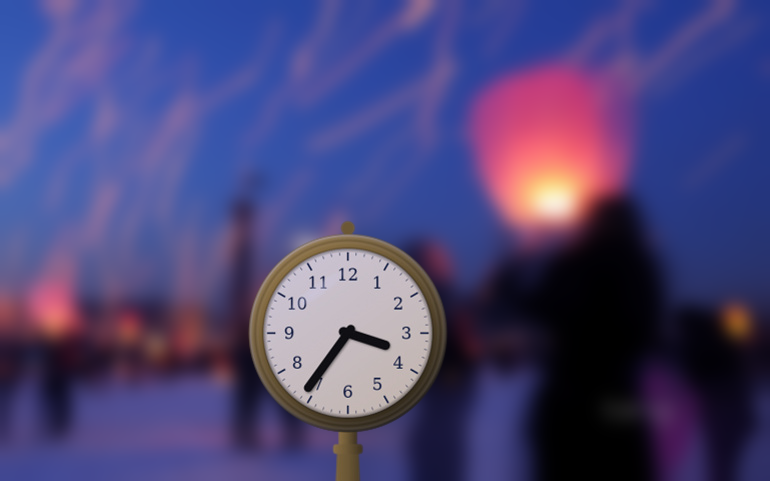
3:36
